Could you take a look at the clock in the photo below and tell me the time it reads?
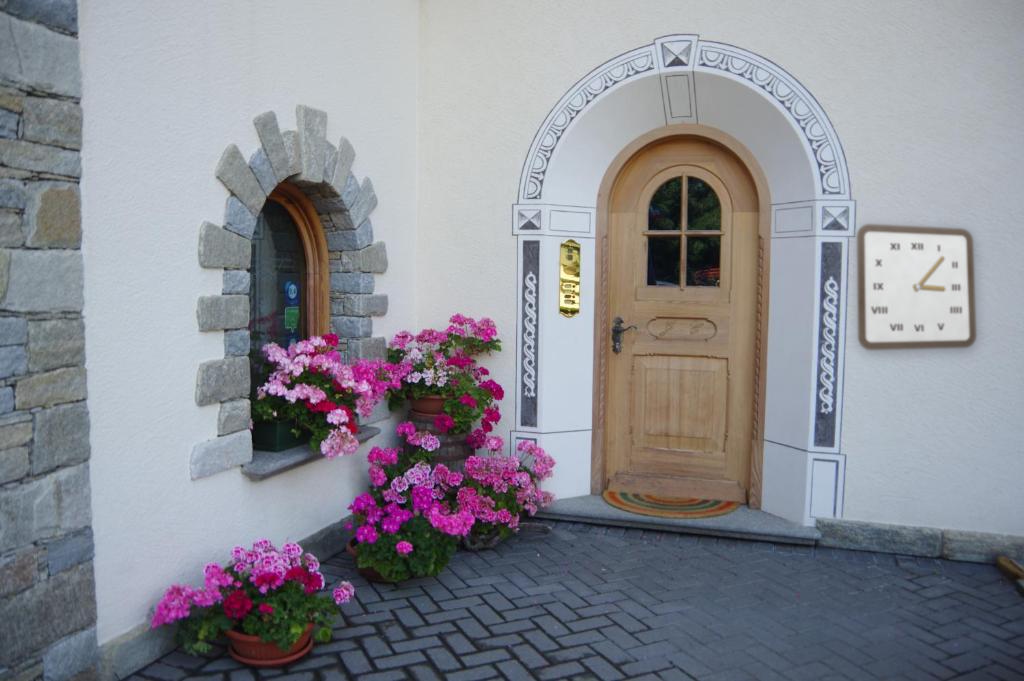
3:07
